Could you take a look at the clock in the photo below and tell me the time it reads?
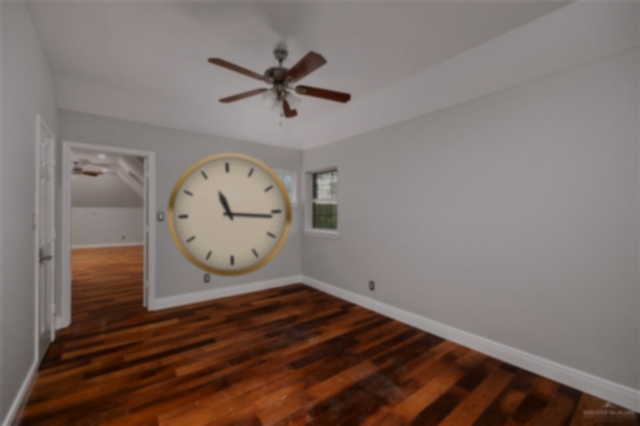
11:16
